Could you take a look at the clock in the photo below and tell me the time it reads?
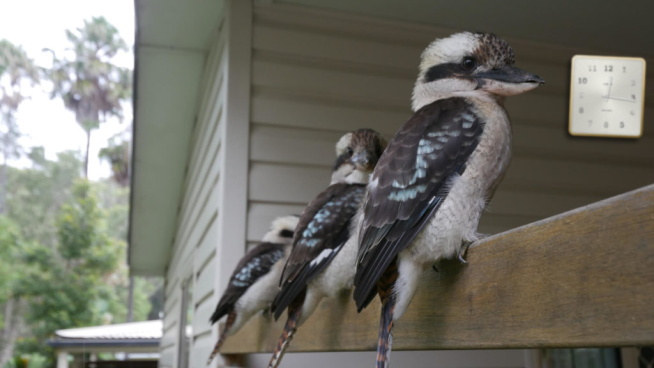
12:16
